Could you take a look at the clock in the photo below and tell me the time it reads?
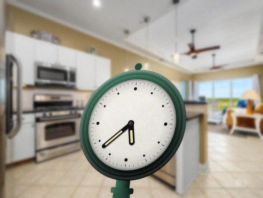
5:38
